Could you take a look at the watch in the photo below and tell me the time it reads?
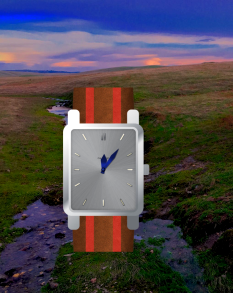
12:06
